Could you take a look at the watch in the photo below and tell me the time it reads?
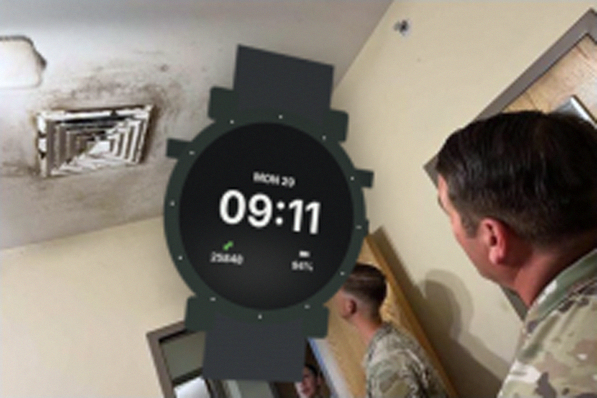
9:11
